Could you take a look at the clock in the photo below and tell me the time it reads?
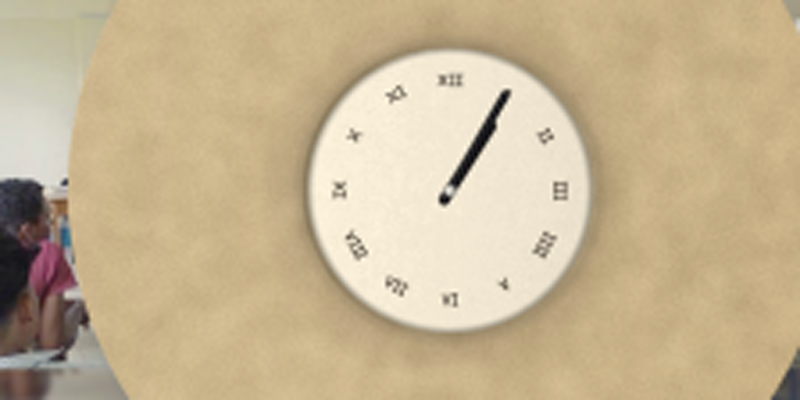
1:05
